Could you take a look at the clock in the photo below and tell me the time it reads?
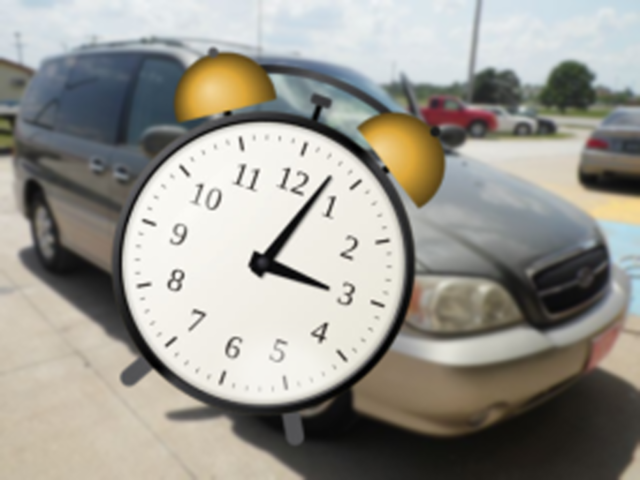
3:03
